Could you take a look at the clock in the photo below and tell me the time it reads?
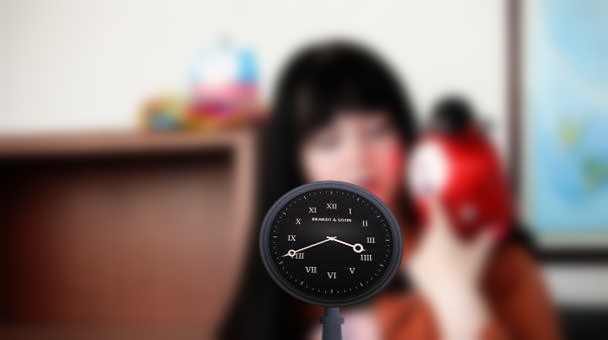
3:41
